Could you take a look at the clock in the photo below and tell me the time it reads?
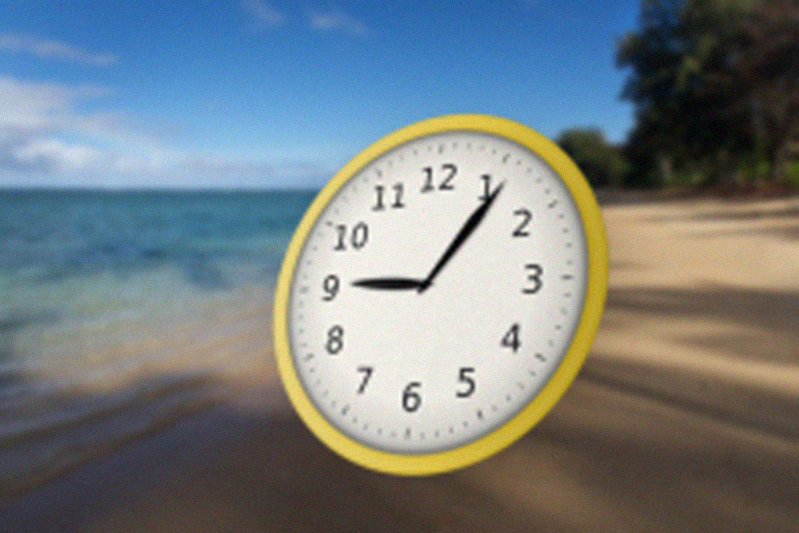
9:06
